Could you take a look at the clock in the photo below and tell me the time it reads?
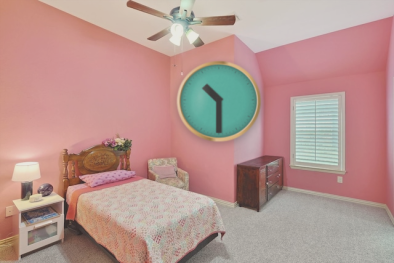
10:30
